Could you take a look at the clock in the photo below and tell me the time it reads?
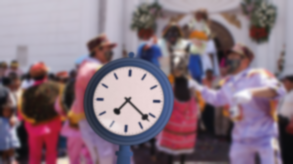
7:22
